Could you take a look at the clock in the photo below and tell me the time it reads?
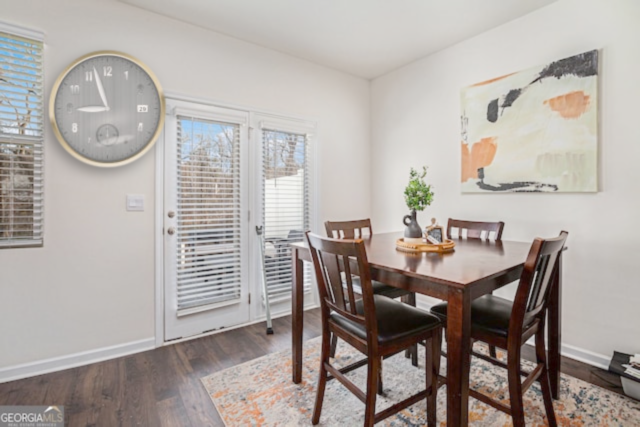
8:57
